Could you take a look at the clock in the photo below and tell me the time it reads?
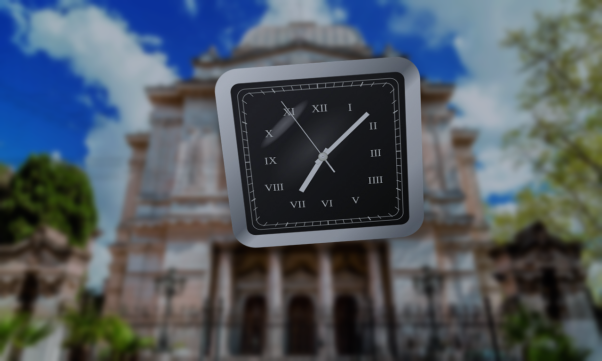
7:07:55
